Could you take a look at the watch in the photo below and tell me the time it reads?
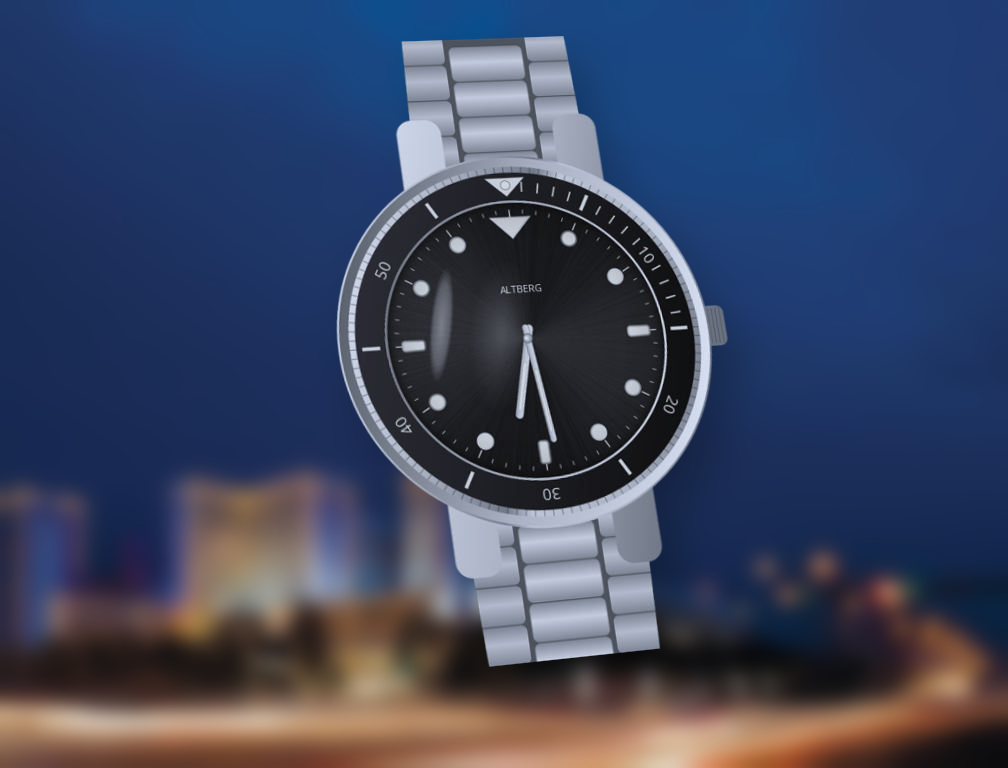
6:29
